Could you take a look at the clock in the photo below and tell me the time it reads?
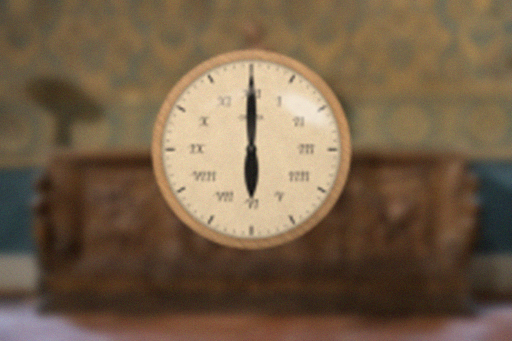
6:00
